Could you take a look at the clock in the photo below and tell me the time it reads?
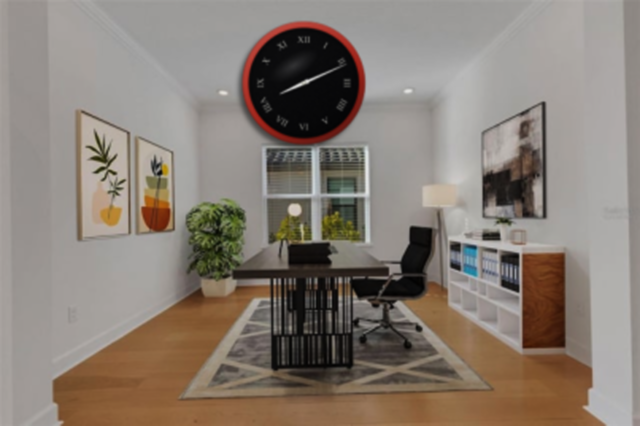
8:11
